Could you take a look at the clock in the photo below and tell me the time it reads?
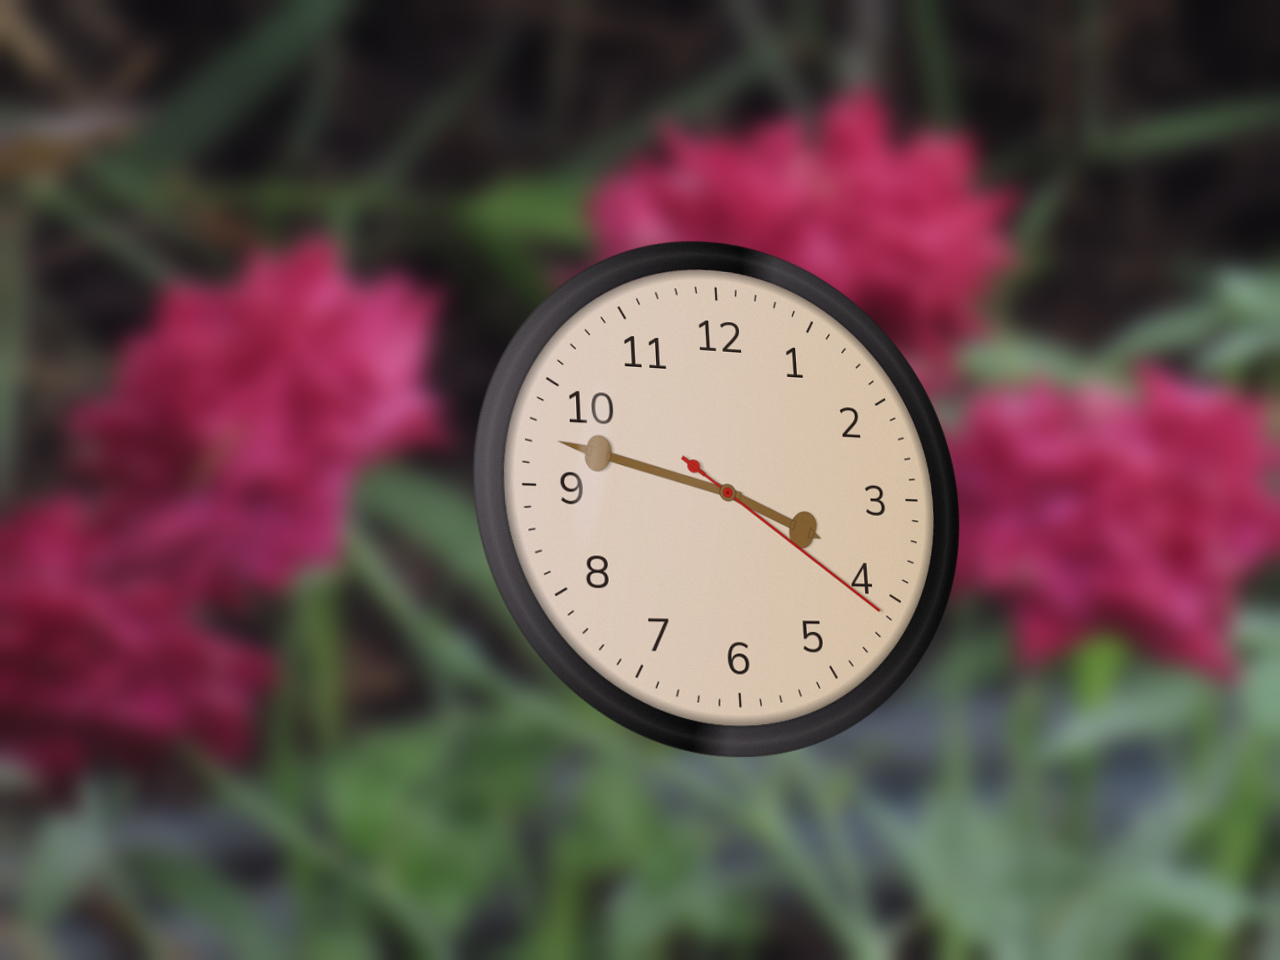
3:47:21
